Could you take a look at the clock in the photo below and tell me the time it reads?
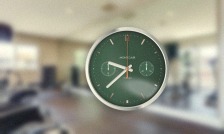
9:38
